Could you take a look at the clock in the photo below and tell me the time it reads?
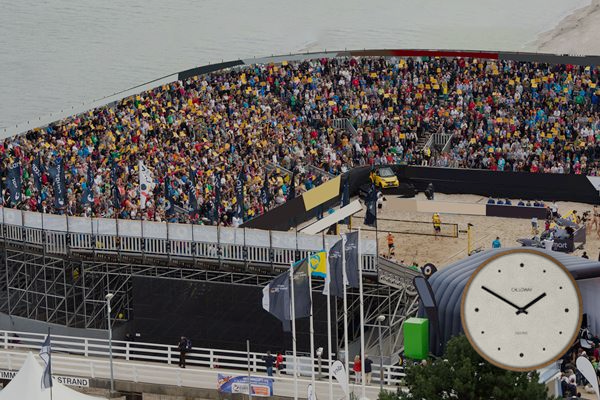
1:50
